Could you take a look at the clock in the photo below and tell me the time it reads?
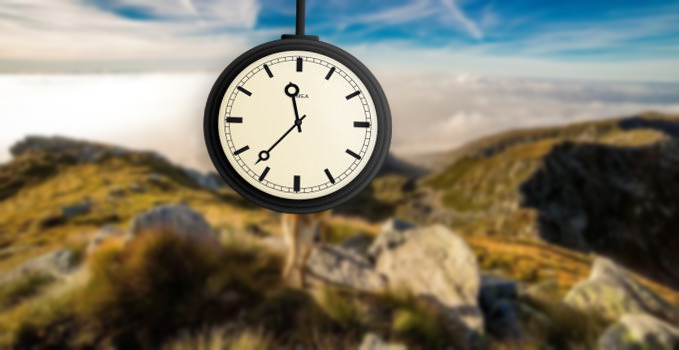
11:37
